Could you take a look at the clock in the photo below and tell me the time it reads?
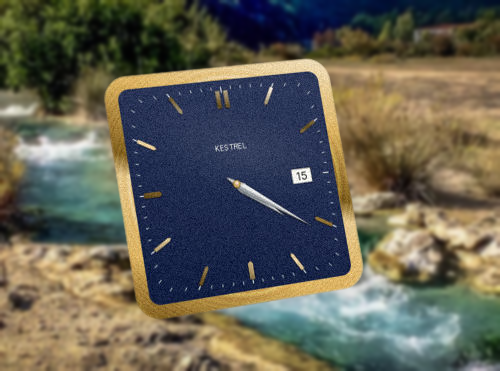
4:21
